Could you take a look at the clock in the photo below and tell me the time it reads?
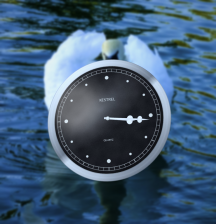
3:16
